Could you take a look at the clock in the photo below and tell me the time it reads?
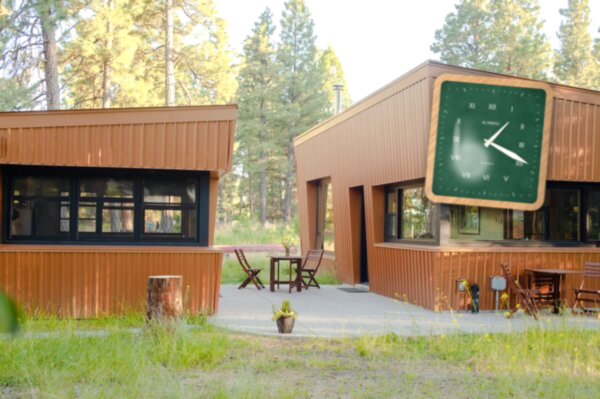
1:19
